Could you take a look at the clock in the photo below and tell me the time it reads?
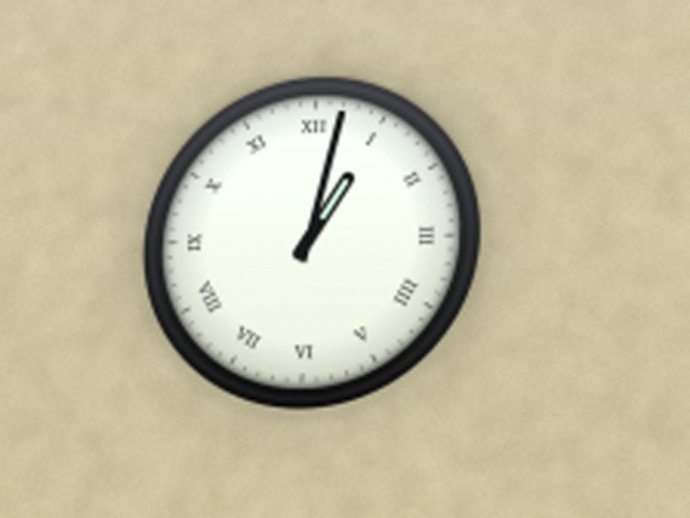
1:02
